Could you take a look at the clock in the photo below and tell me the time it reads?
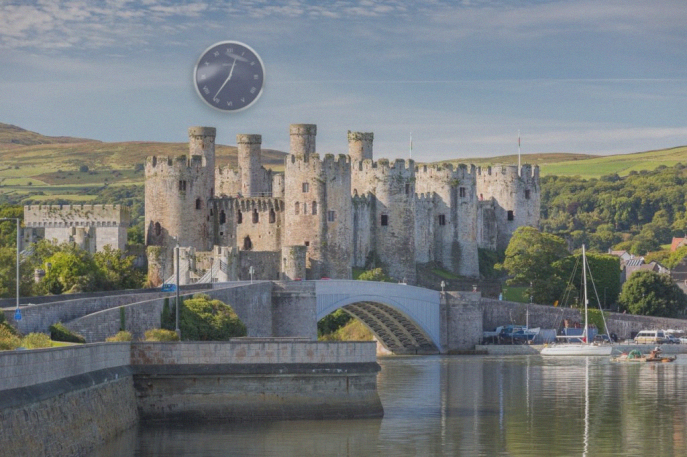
12:36
